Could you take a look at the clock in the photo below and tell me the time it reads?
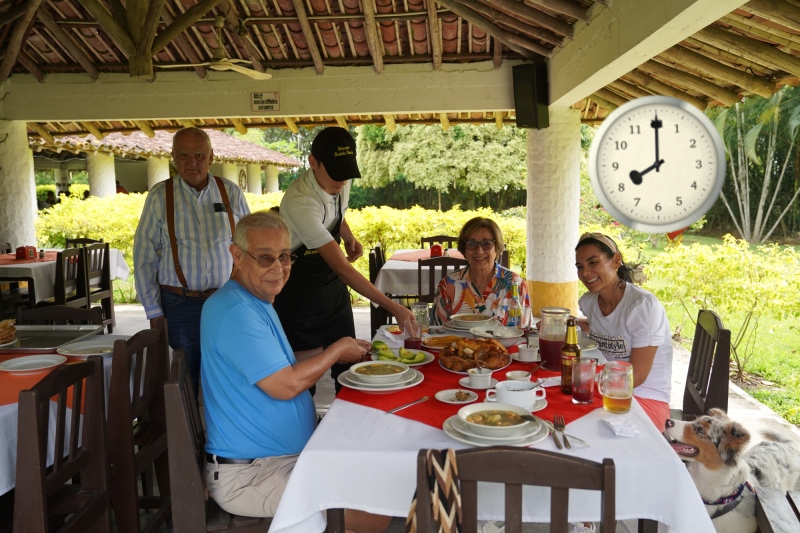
8:00
